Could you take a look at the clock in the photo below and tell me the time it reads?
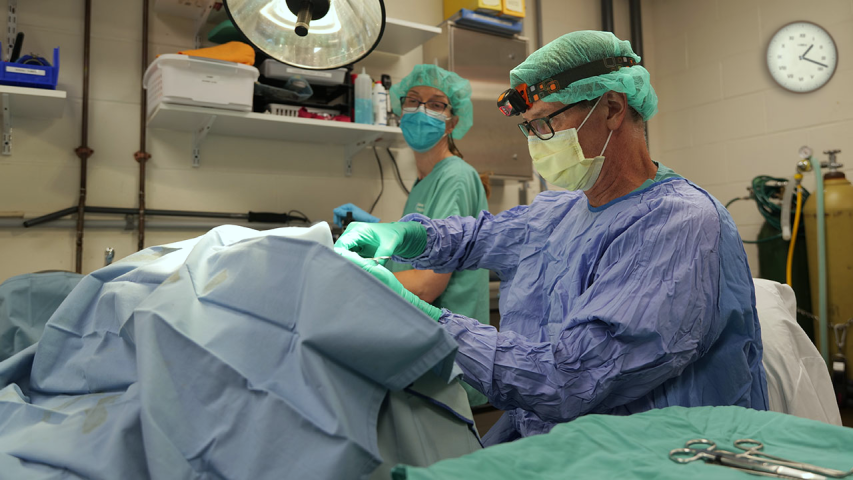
1:18
